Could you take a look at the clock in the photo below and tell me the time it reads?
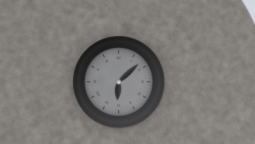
6:08
